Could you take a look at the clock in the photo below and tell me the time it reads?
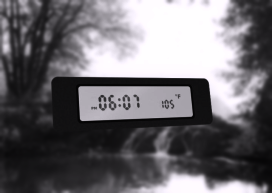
6:07
